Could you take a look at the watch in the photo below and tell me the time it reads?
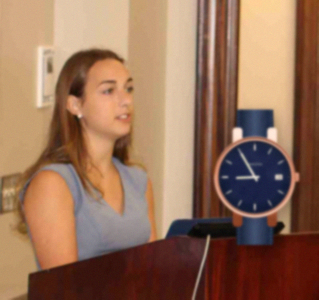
8:55
